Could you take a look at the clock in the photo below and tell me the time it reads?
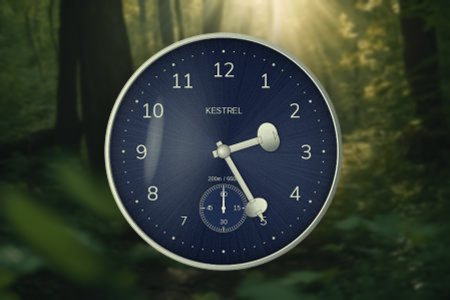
2:25
